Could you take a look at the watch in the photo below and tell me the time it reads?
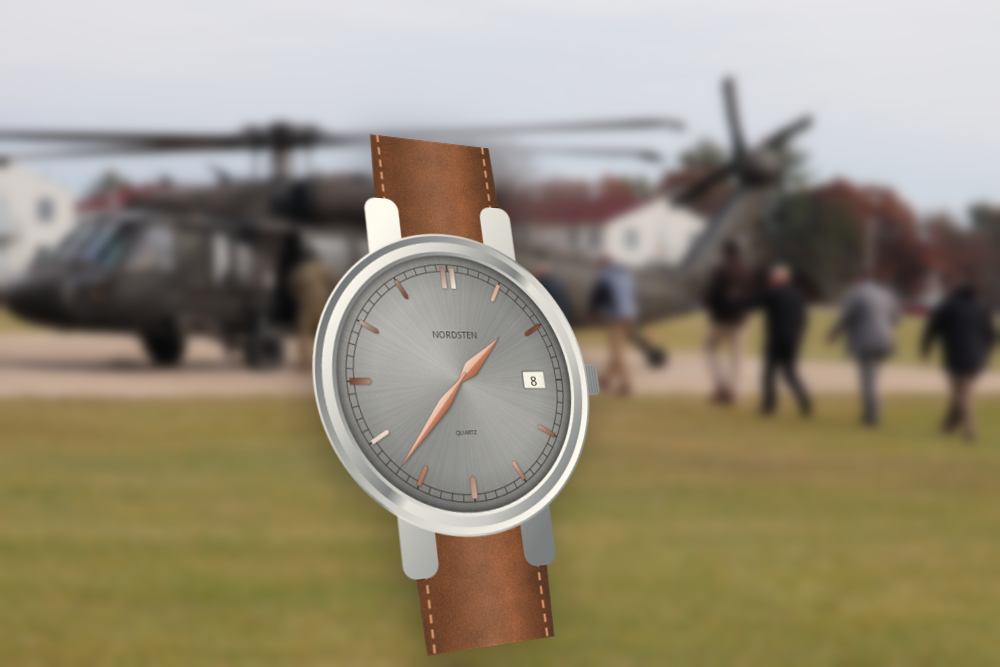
1:37
